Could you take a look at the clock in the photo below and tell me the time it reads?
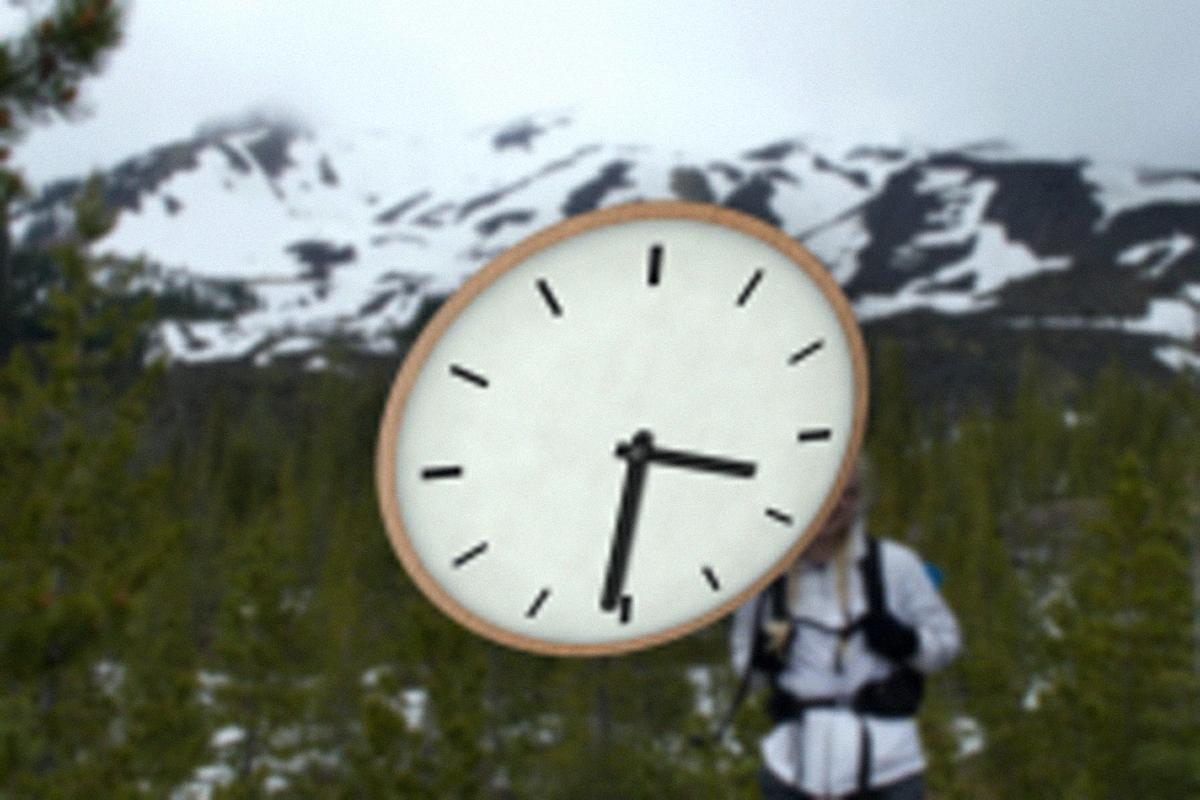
3:31
